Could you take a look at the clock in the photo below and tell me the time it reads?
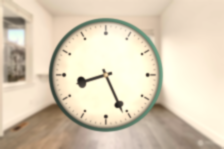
8:26
